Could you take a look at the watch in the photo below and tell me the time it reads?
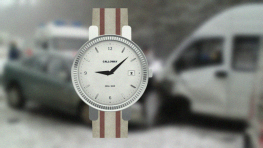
9:08
